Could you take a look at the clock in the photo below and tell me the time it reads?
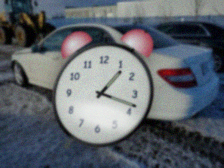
1:18
